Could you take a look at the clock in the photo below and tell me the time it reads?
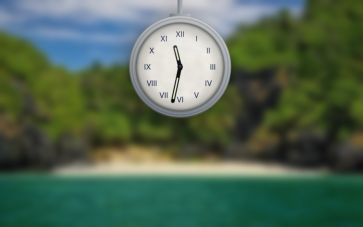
11:32
